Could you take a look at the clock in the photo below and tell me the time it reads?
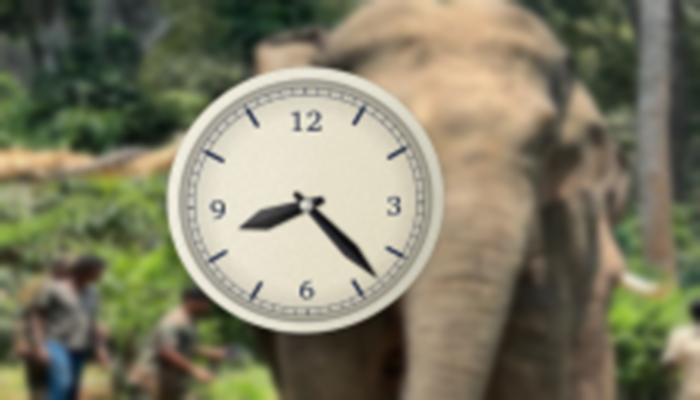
8:23
